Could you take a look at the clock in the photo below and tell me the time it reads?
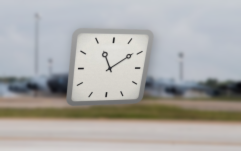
11:09
